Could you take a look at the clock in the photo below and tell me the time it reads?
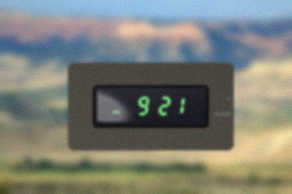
9:21
